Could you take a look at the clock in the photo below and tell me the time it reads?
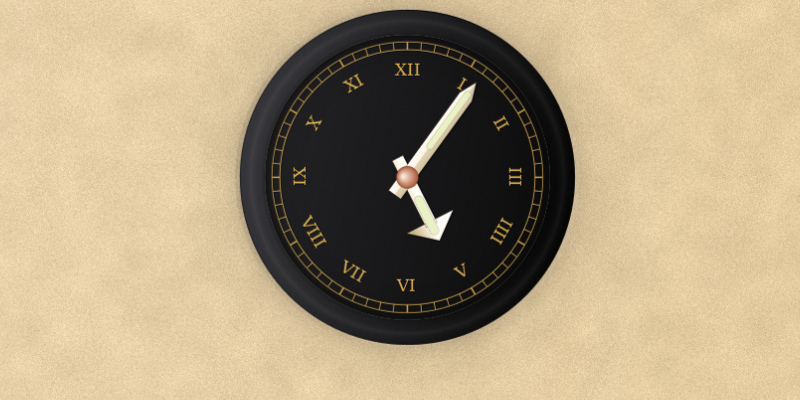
5:06
